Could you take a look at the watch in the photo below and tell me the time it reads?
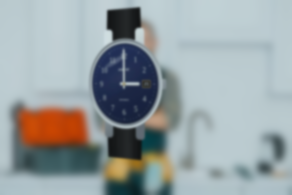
3:00
